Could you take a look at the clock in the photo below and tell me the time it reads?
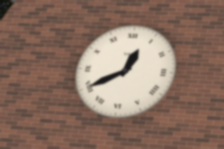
12:40
